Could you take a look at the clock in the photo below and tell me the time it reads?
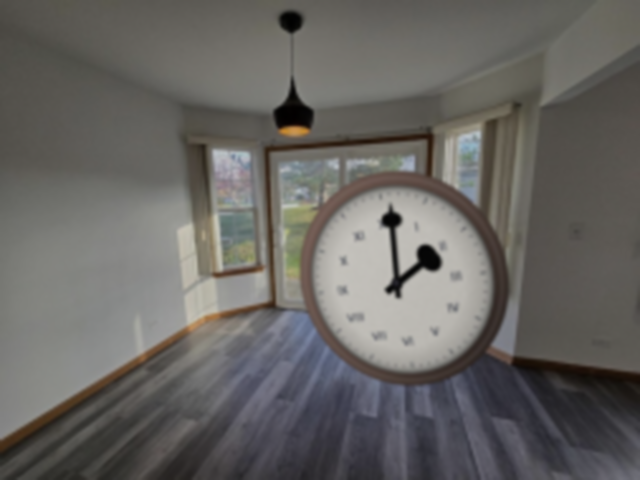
2:01
